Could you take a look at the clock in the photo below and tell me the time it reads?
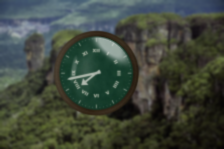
7:43
